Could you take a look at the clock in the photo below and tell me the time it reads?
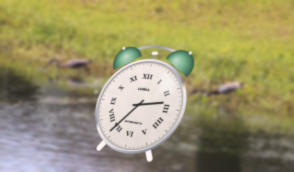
2:36
